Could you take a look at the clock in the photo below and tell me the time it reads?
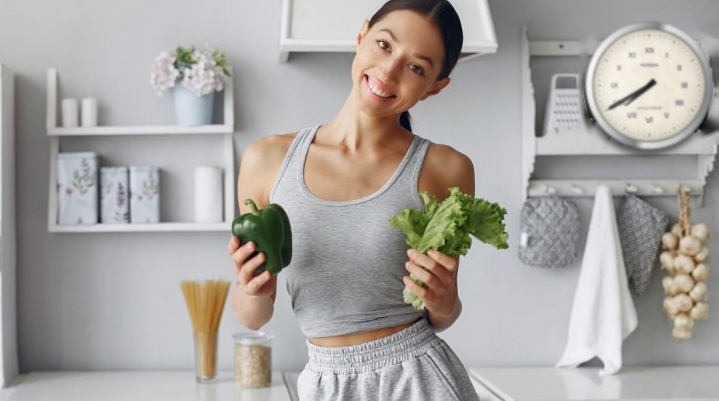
7:40
